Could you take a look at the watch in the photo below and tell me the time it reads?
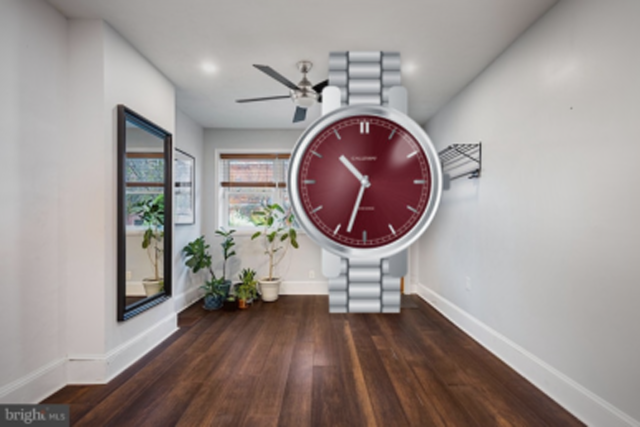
10:33
